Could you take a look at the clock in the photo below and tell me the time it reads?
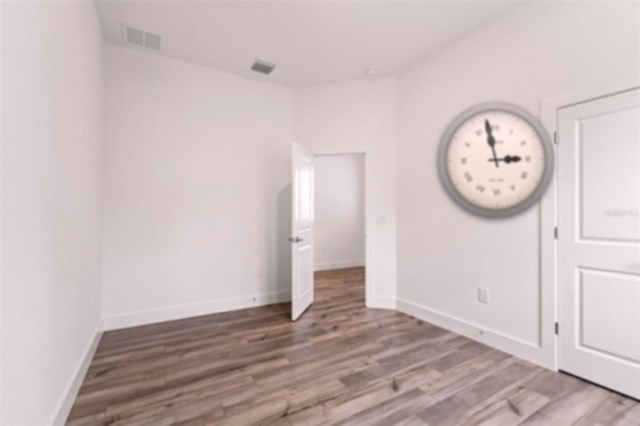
2:58
